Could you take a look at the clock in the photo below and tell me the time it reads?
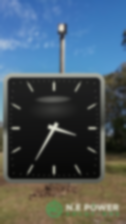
3:35
